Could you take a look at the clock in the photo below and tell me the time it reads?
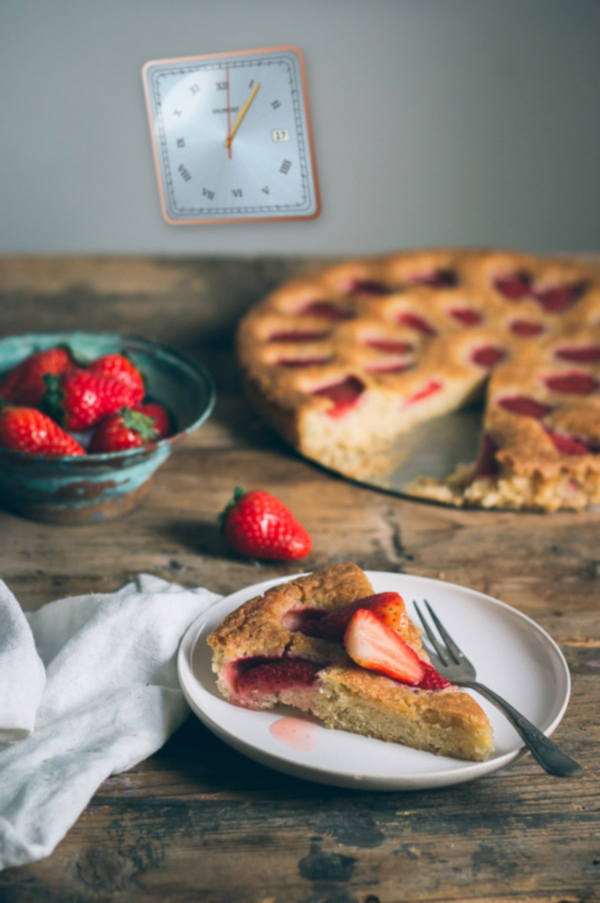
1:06:01
